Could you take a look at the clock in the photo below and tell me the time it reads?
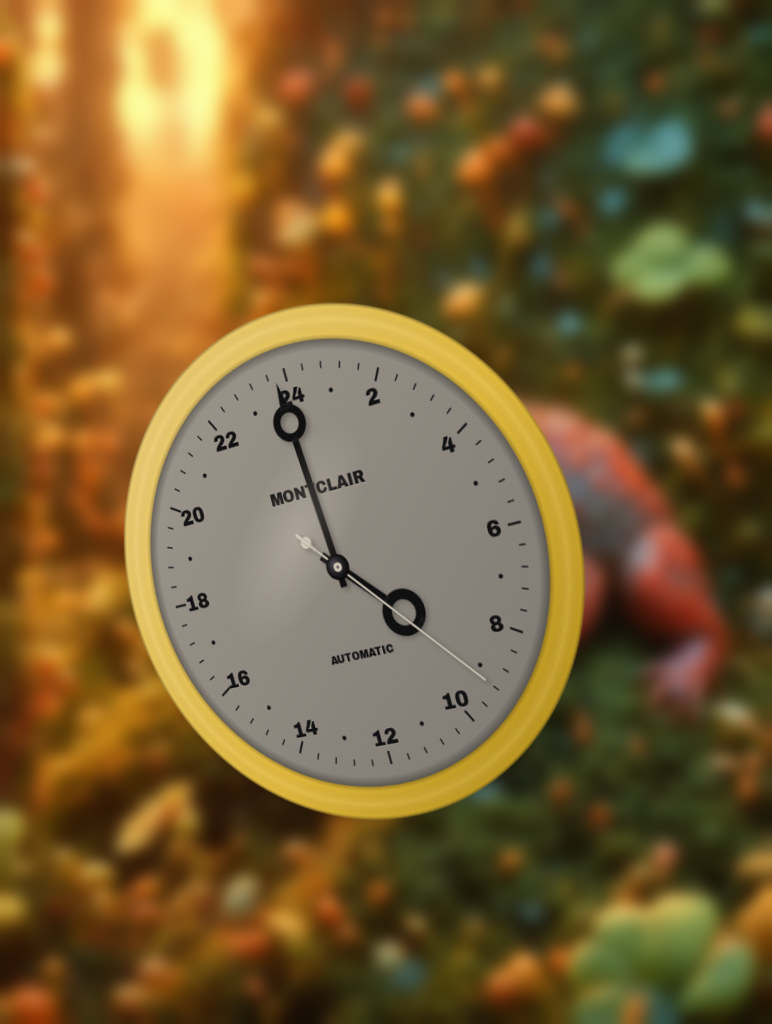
8:59:23
